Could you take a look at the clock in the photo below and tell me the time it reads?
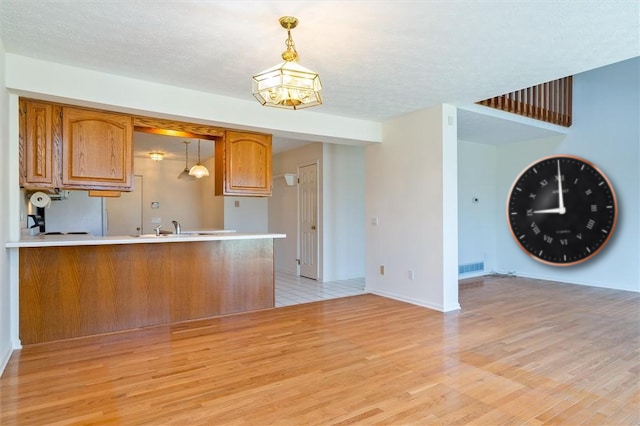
9:00
